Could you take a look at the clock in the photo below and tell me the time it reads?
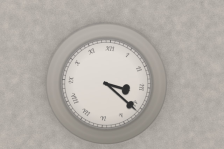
3:21
